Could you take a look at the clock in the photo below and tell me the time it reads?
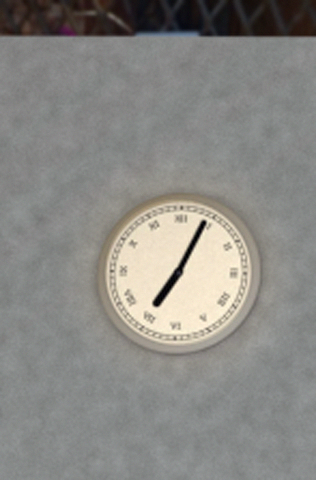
7:04
